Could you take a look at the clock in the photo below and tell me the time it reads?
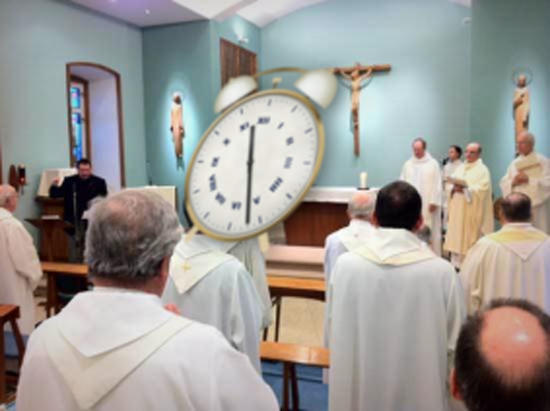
11:27
